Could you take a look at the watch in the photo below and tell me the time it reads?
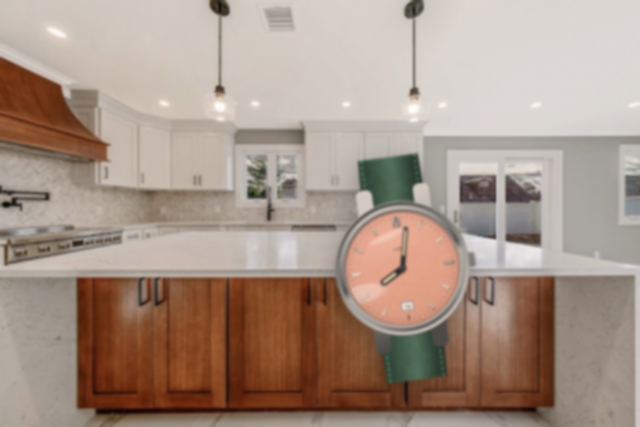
8:02
